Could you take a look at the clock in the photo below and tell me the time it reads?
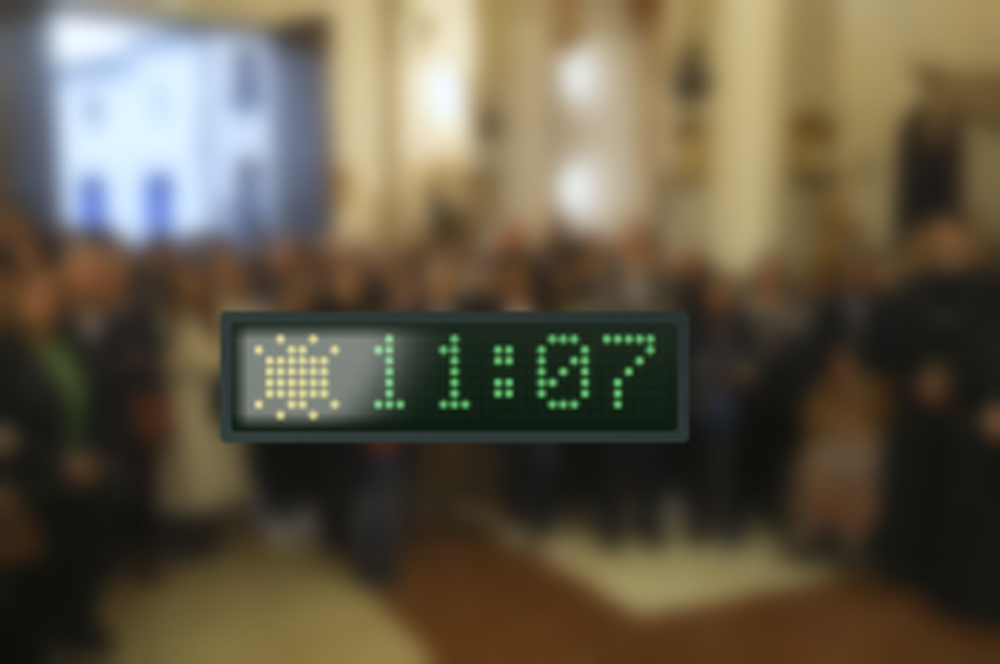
11:07
